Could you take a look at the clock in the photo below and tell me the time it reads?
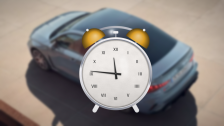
11:46
